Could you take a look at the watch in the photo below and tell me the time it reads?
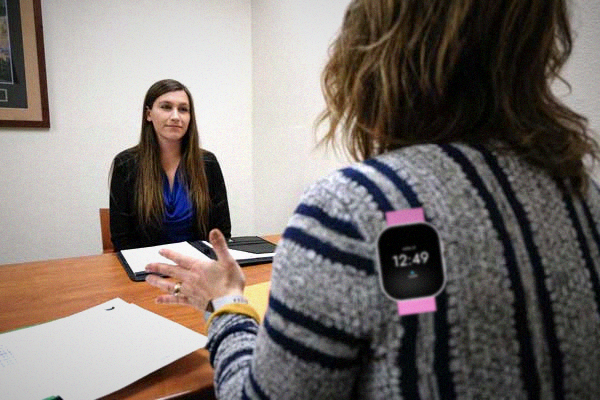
12:49
